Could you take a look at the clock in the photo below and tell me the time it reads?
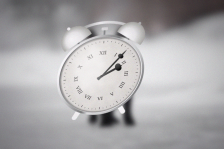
2:07
